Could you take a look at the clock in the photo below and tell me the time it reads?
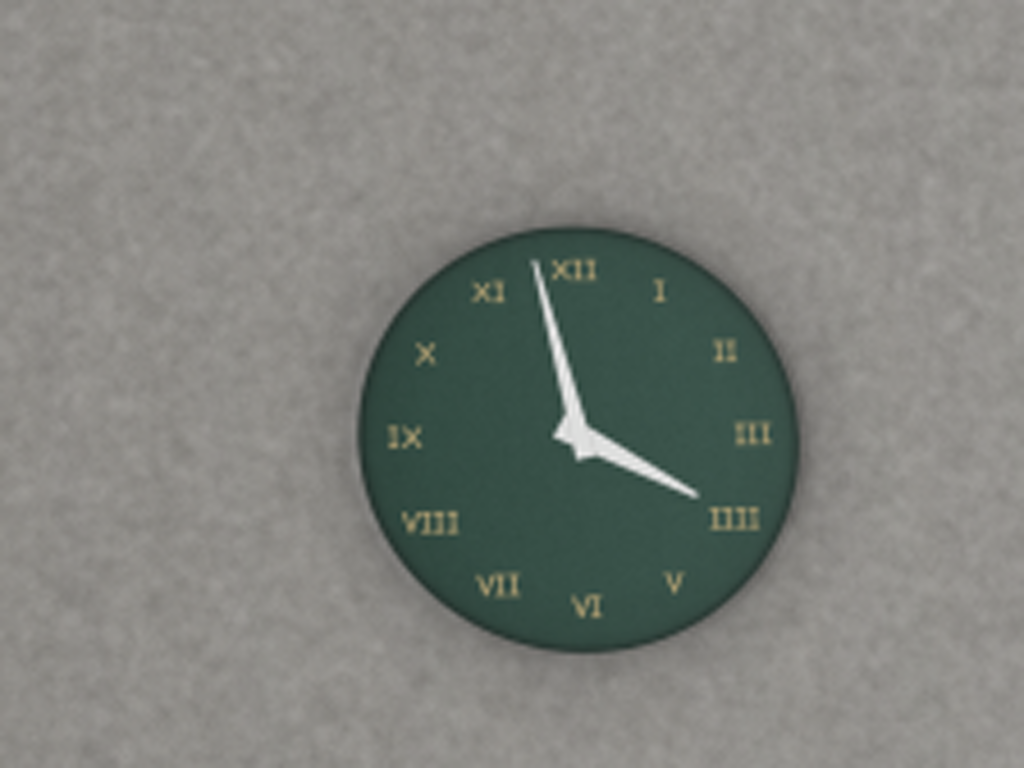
3:58
